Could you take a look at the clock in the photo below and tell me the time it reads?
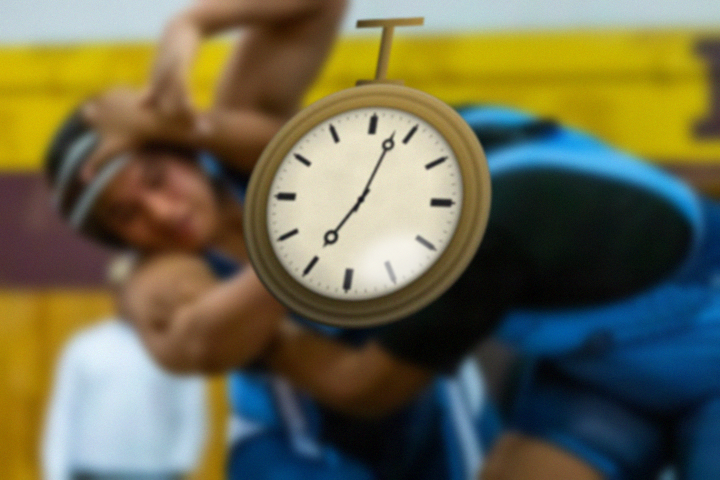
7:03
